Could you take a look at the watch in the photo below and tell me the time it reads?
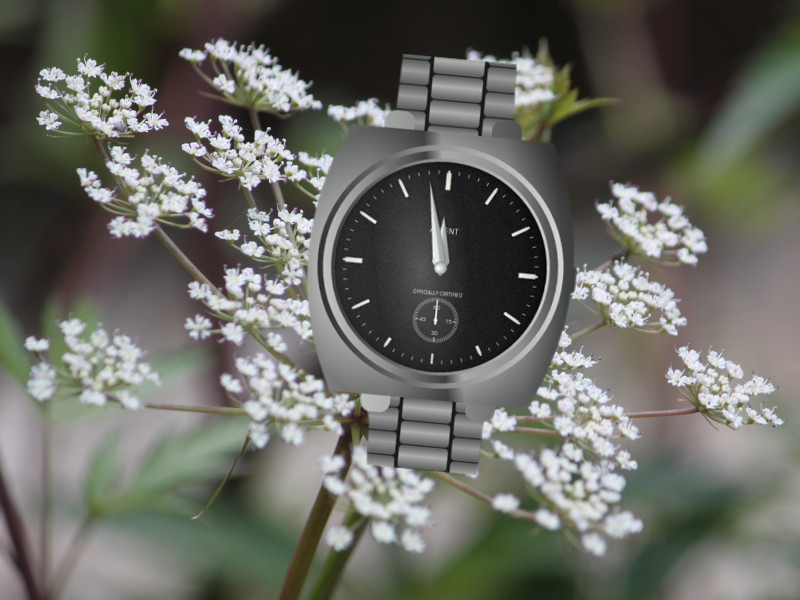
11:58
